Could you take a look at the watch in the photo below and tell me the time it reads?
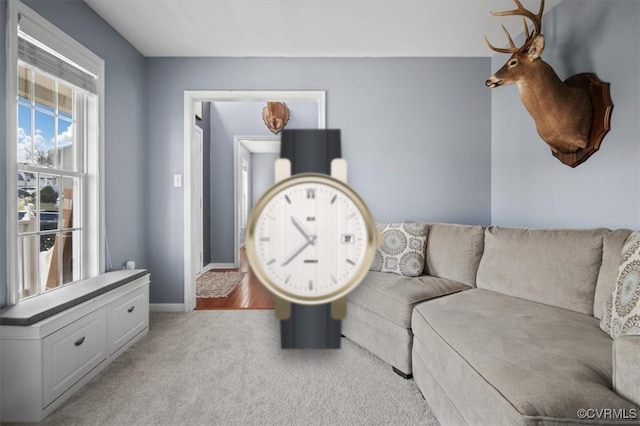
10:38
